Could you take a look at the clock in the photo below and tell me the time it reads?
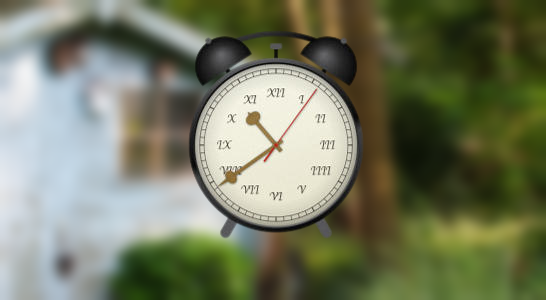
10:39:06
